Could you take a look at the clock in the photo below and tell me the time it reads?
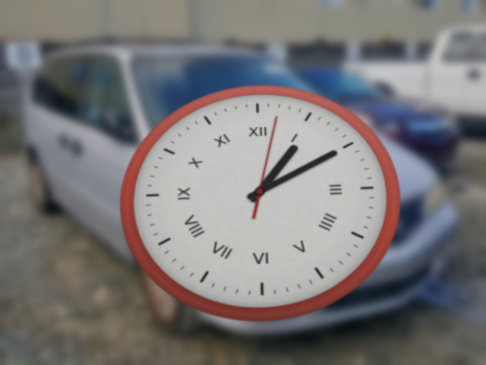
1:10:02
